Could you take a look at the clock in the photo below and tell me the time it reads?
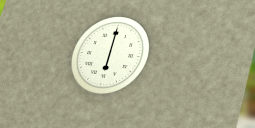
6:00
